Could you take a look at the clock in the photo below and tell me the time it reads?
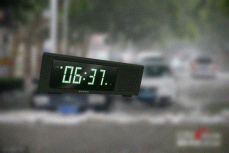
6:37
